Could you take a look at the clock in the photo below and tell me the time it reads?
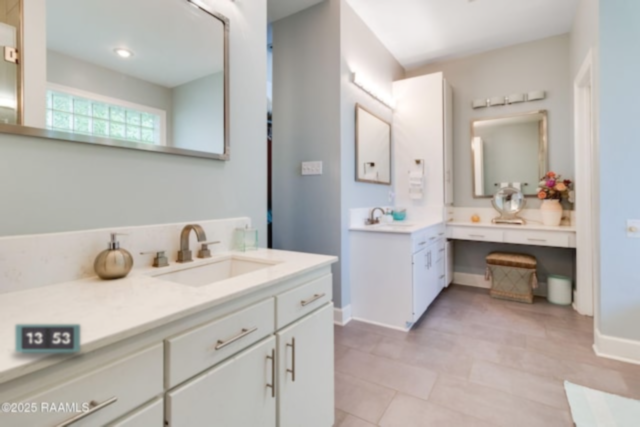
13:53
